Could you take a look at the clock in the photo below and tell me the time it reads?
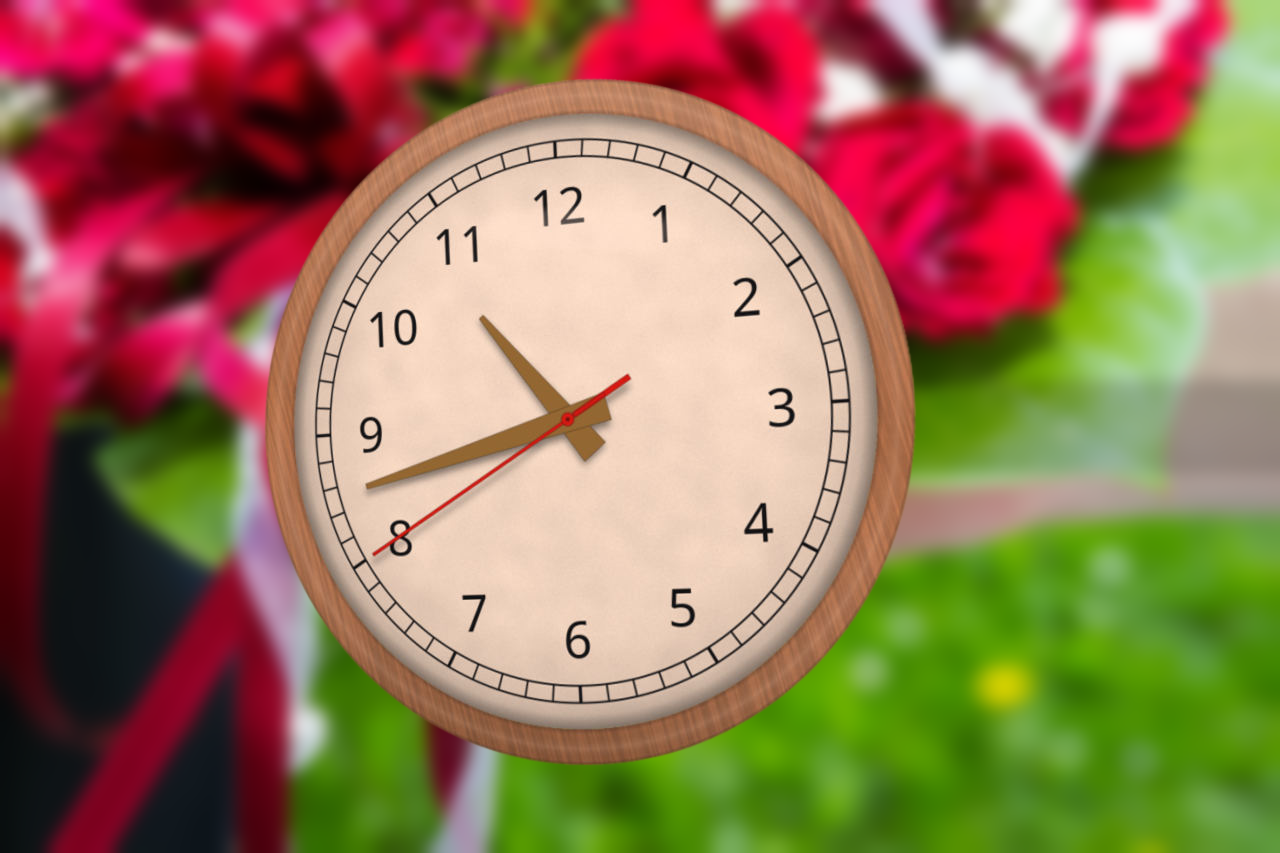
10:42:40
